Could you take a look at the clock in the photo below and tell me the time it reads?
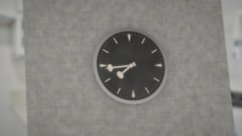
7:44
